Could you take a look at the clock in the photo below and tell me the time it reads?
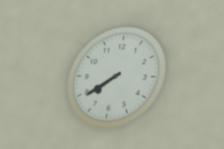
7:39
